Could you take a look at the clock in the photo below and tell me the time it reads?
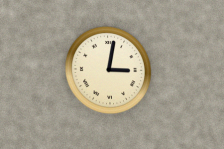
3:02
